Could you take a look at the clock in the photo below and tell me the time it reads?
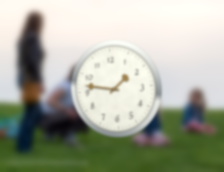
1:47
